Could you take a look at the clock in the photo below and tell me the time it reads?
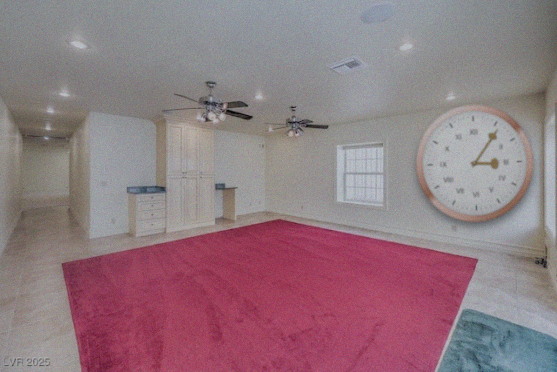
3:06
